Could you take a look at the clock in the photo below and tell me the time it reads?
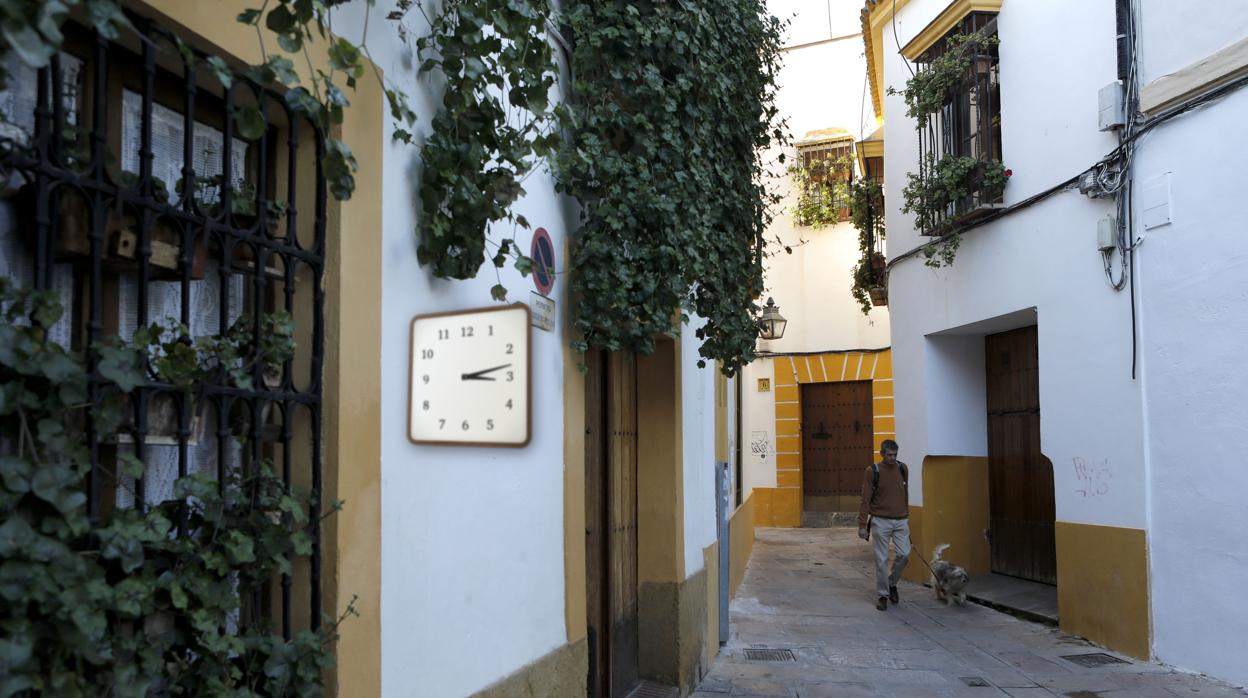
3:13
